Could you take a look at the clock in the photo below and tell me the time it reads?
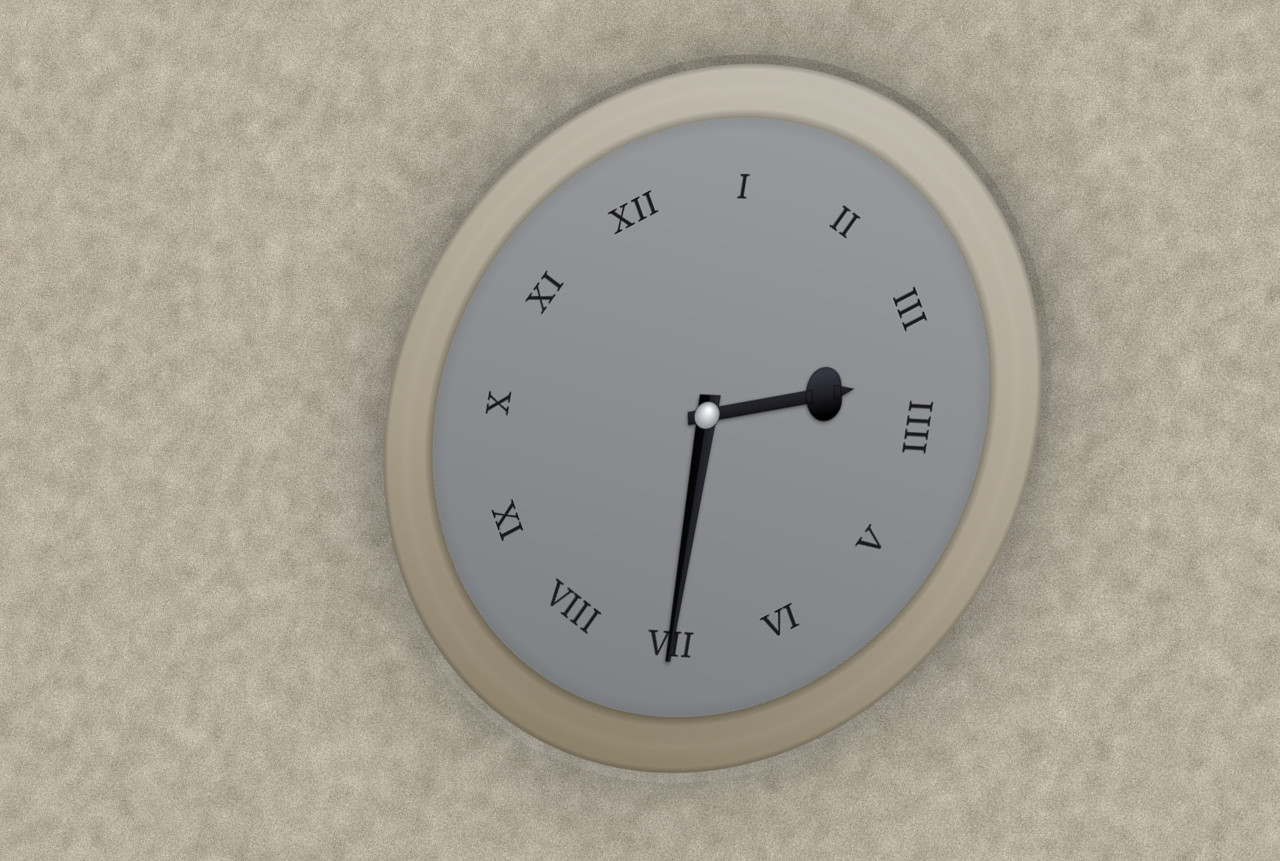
3:35
